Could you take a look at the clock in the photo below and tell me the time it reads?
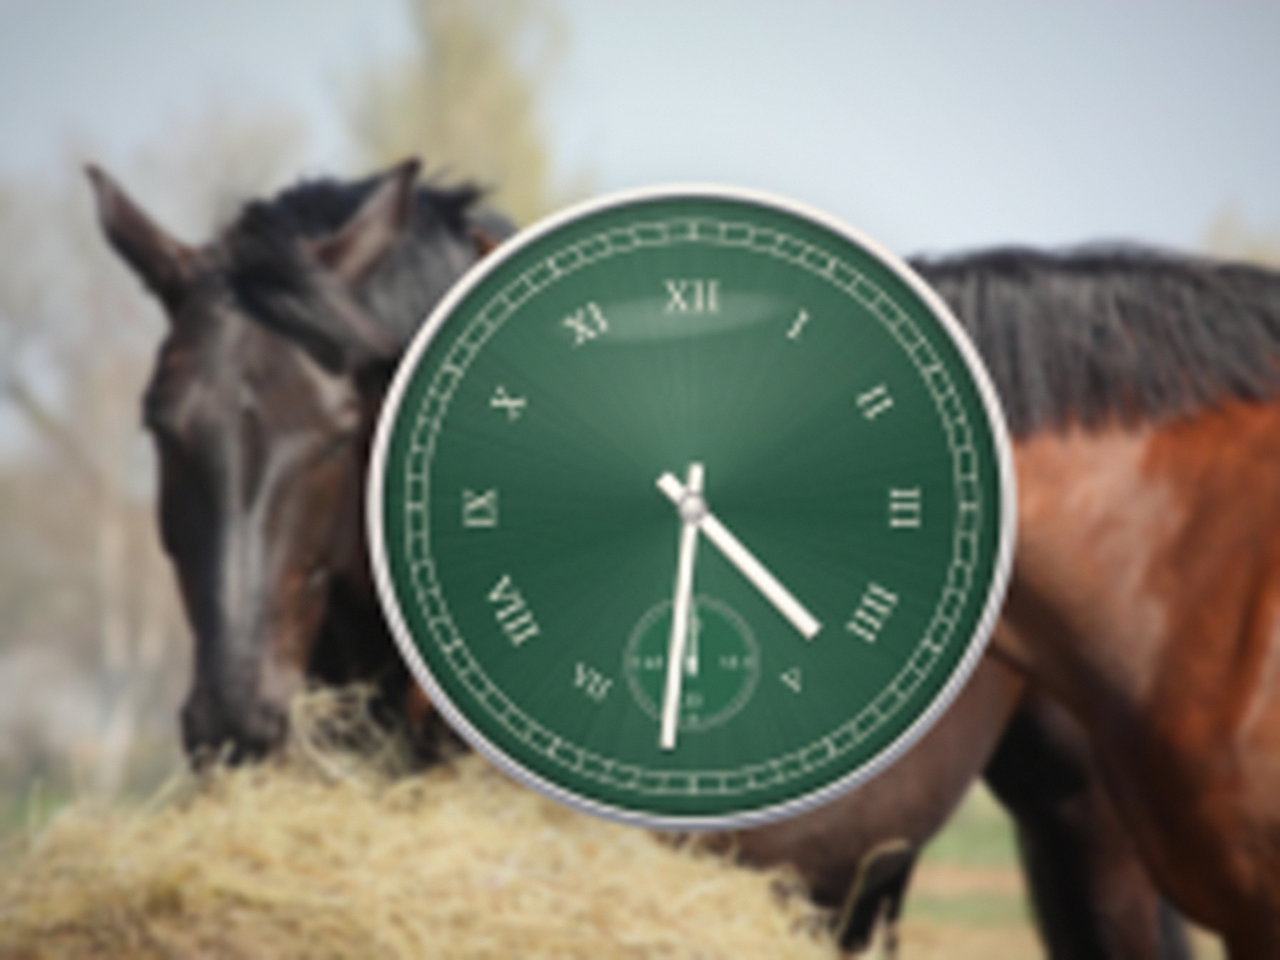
4:31
